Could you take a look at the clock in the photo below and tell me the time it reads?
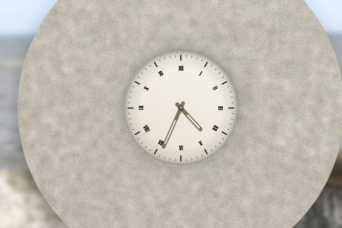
4:34
